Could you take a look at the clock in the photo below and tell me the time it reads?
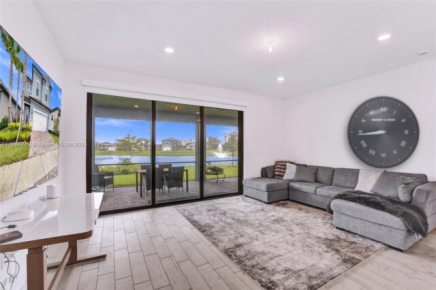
8:44
